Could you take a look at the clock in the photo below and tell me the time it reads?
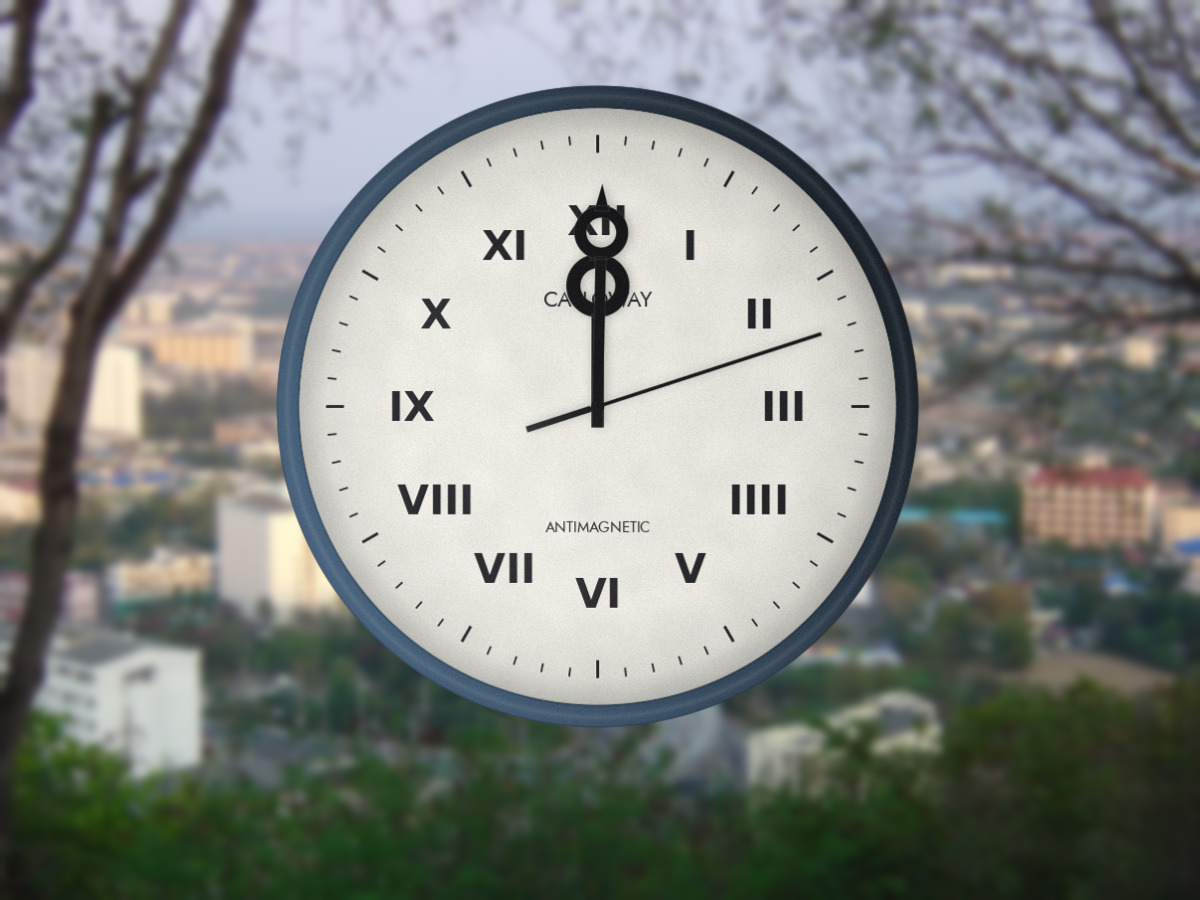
12:00:12
